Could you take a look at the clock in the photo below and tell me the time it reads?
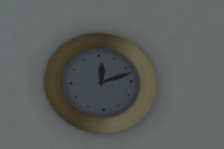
12:12
